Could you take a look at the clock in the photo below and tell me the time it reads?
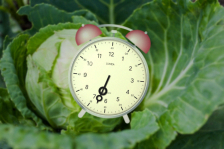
6:33
